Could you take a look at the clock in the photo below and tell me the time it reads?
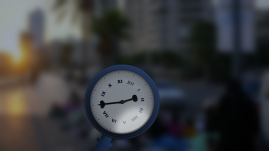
1:40
